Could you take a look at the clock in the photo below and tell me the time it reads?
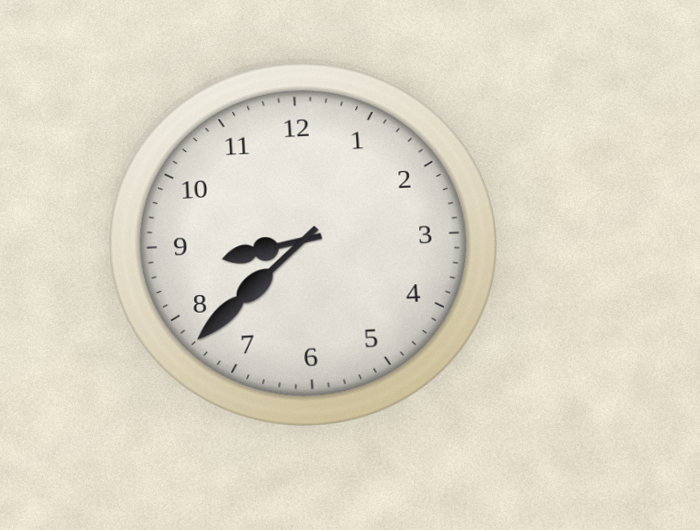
8:38
